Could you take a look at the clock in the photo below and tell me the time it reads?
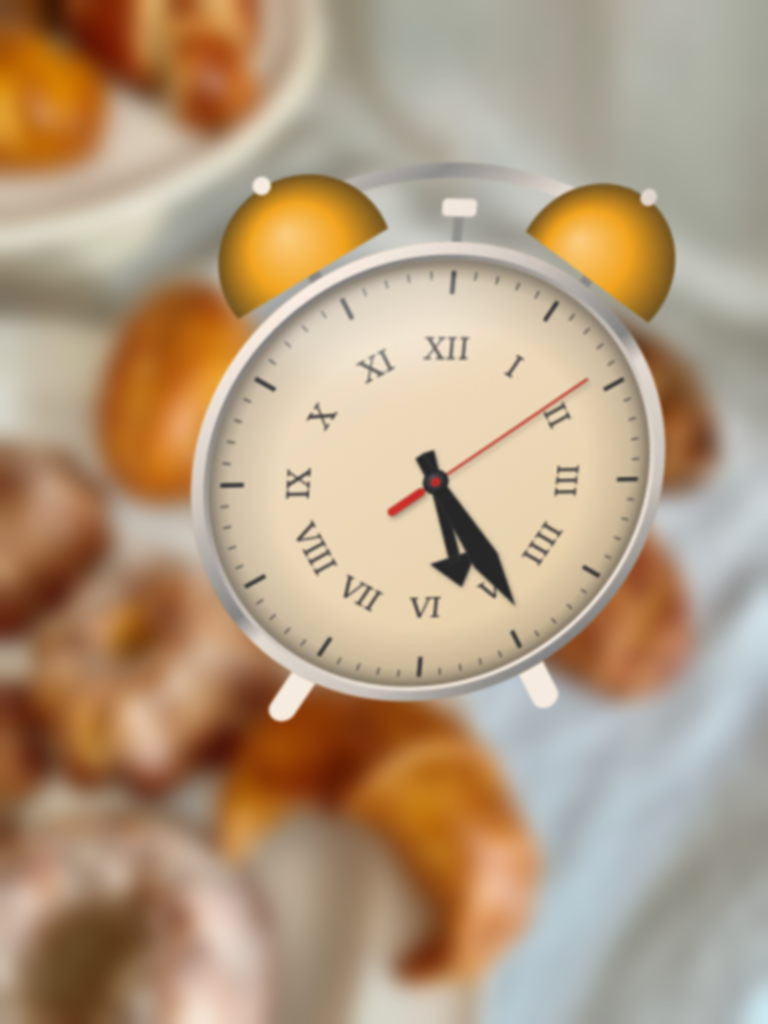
5:24:09
